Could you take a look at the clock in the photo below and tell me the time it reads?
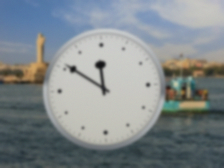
11:51
